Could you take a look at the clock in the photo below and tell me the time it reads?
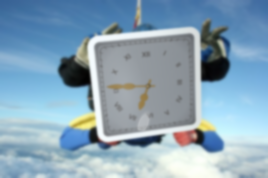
6:46
